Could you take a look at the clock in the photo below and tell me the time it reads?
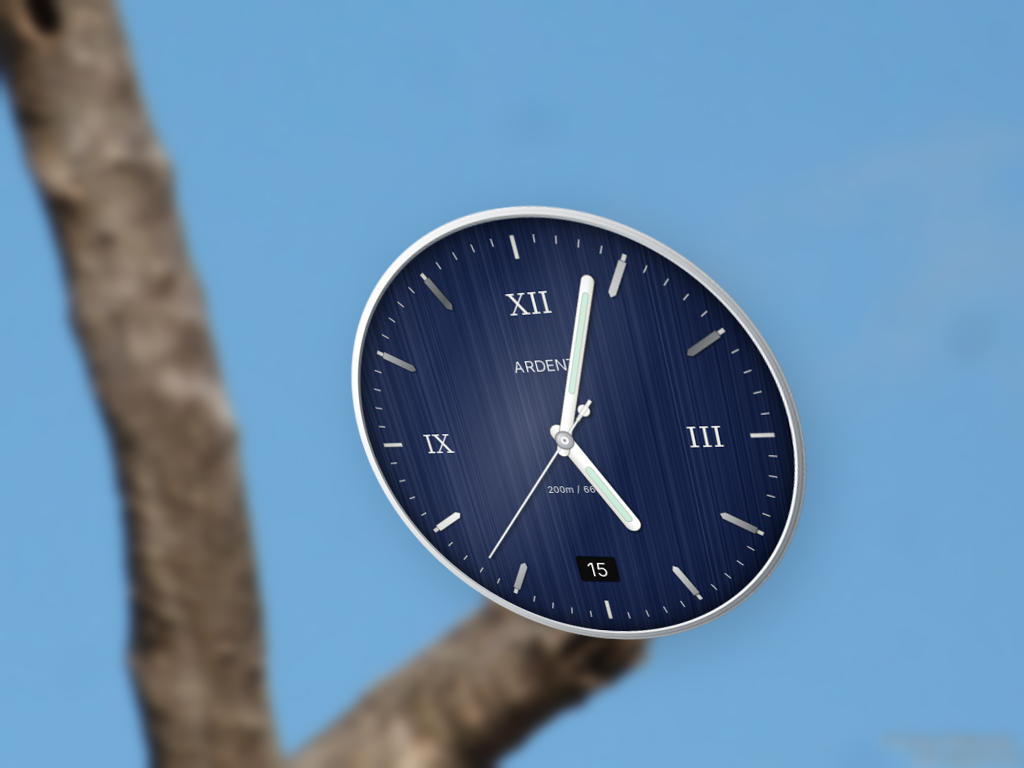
5:03:37
